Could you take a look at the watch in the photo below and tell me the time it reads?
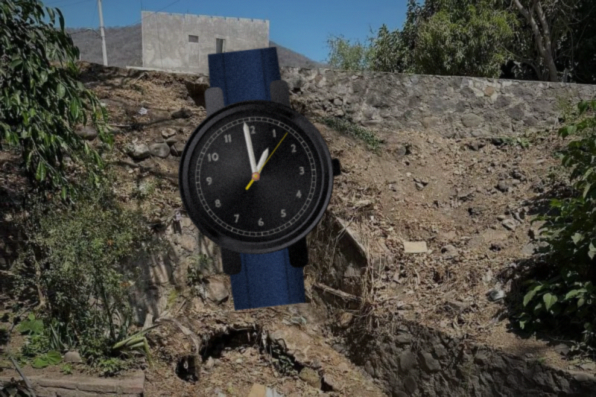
12:59:07
